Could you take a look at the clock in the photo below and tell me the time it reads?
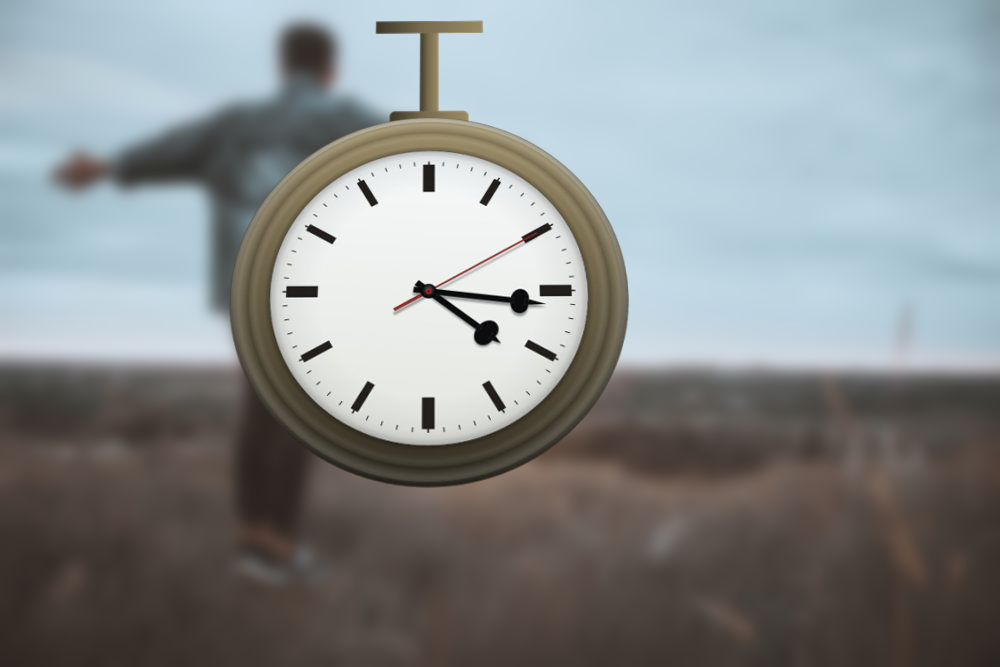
4:16:10
